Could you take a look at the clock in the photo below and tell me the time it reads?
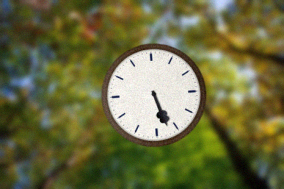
5:27
